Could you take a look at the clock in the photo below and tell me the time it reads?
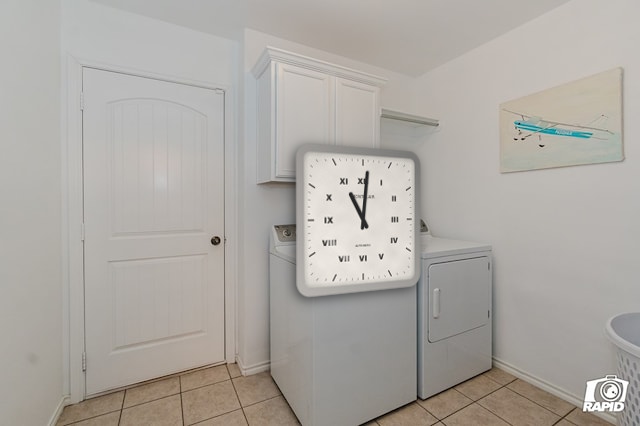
11:01
